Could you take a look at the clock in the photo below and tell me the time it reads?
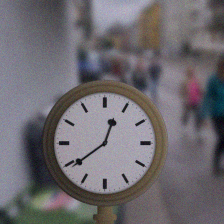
12:39
